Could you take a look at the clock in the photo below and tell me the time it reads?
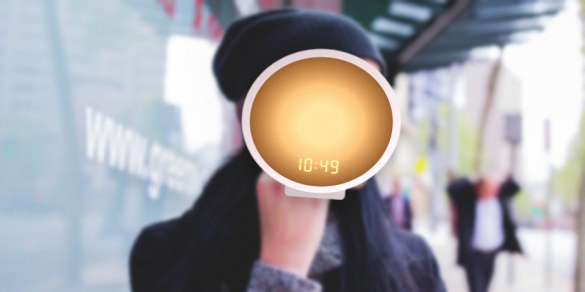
10:49
